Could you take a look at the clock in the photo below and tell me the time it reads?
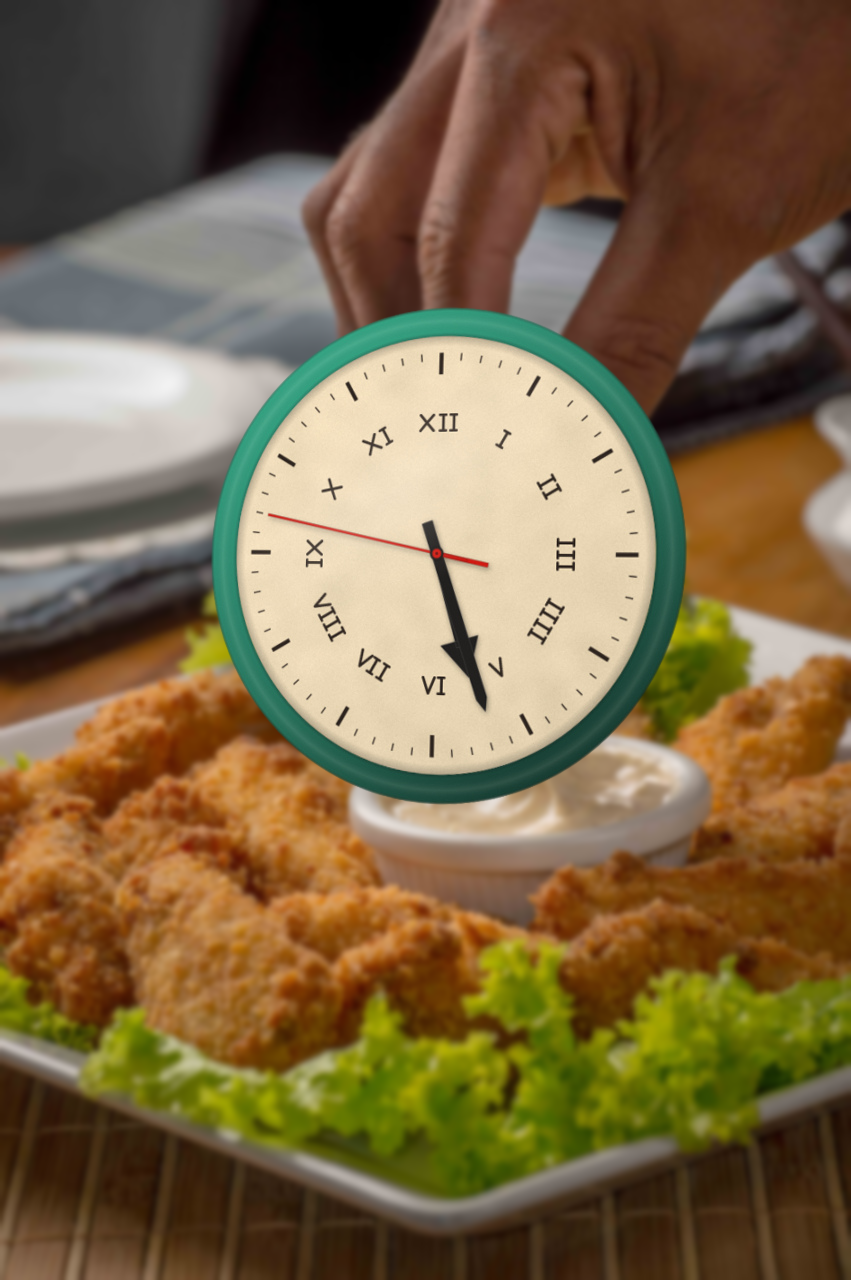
5:26:47
